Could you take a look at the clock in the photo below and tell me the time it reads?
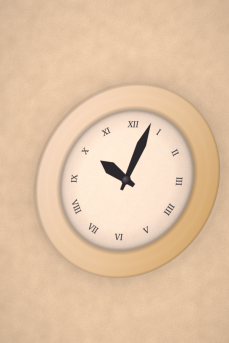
10:03
